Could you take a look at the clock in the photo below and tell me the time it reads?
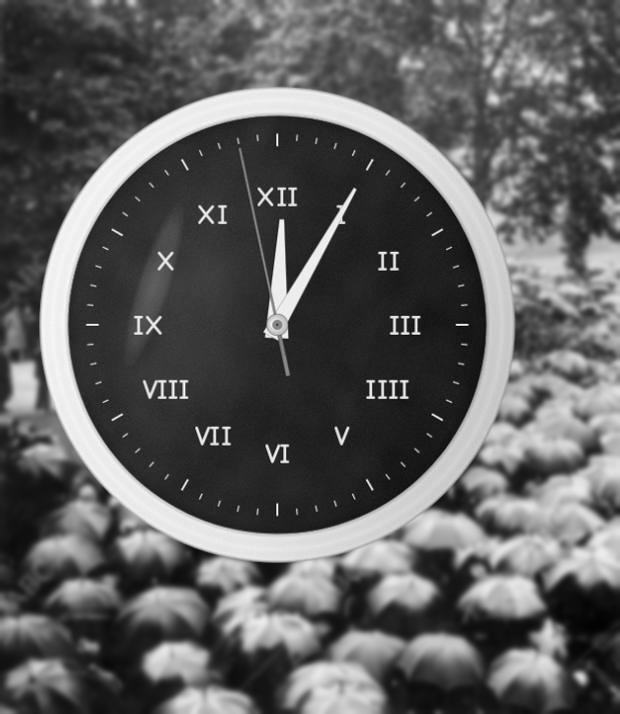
12:04:58
